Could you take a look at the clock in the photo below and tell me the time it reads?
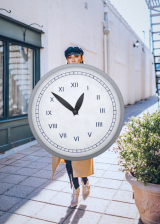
12:52
